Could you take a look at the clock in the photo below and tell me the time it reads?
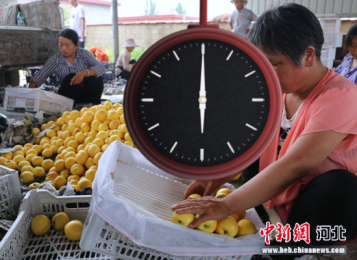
6:00
